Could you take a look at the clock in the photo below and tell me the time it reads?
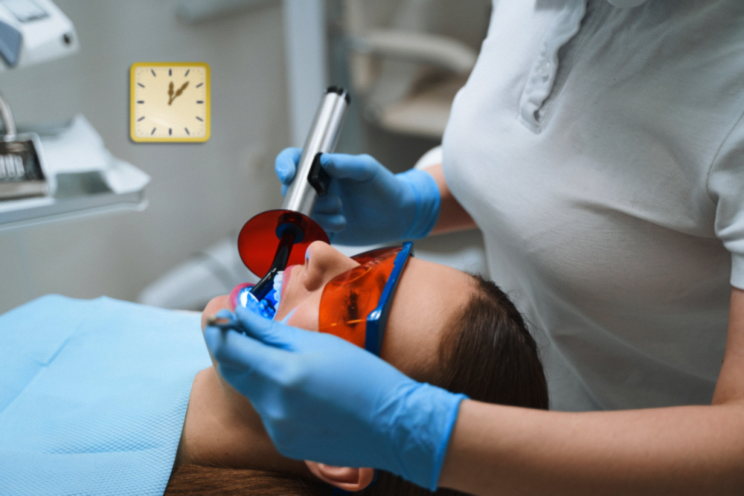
12:07
